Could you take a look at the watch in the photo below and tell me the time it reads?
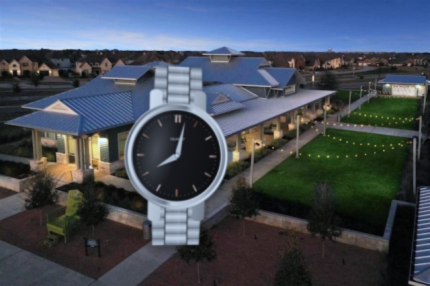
8:02
